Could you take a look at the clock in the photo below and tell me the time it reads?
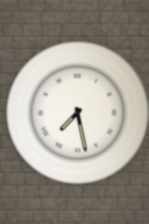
7:28
